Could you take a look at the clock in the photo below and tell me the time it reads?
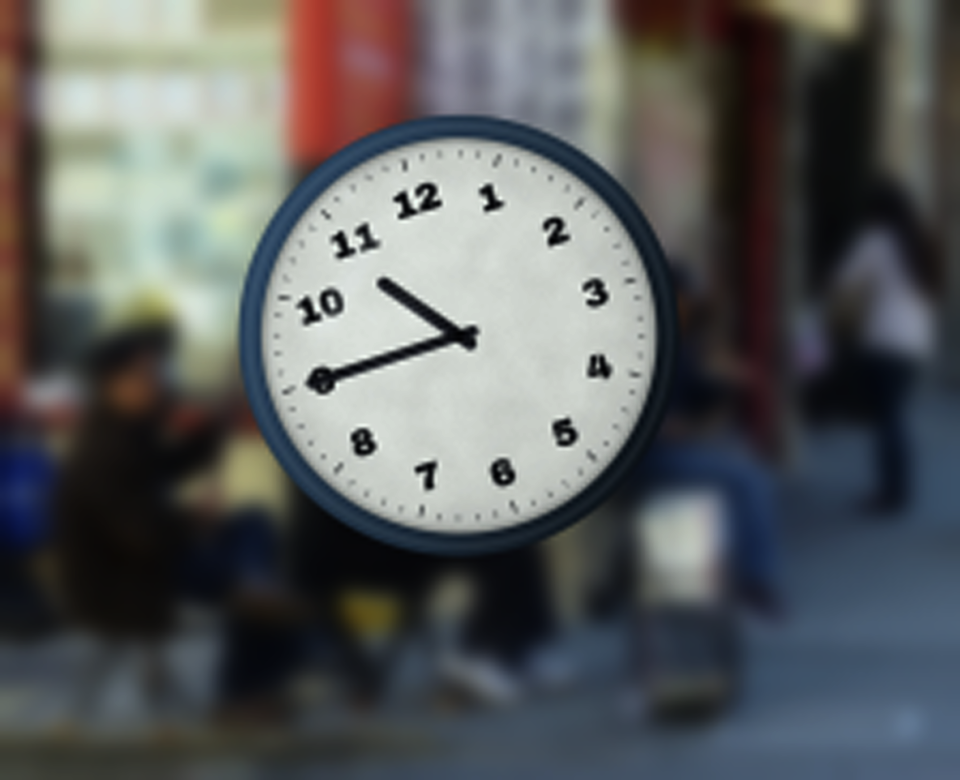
10:45
